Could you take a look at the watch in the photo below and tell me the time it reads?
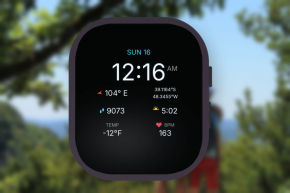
12:16
